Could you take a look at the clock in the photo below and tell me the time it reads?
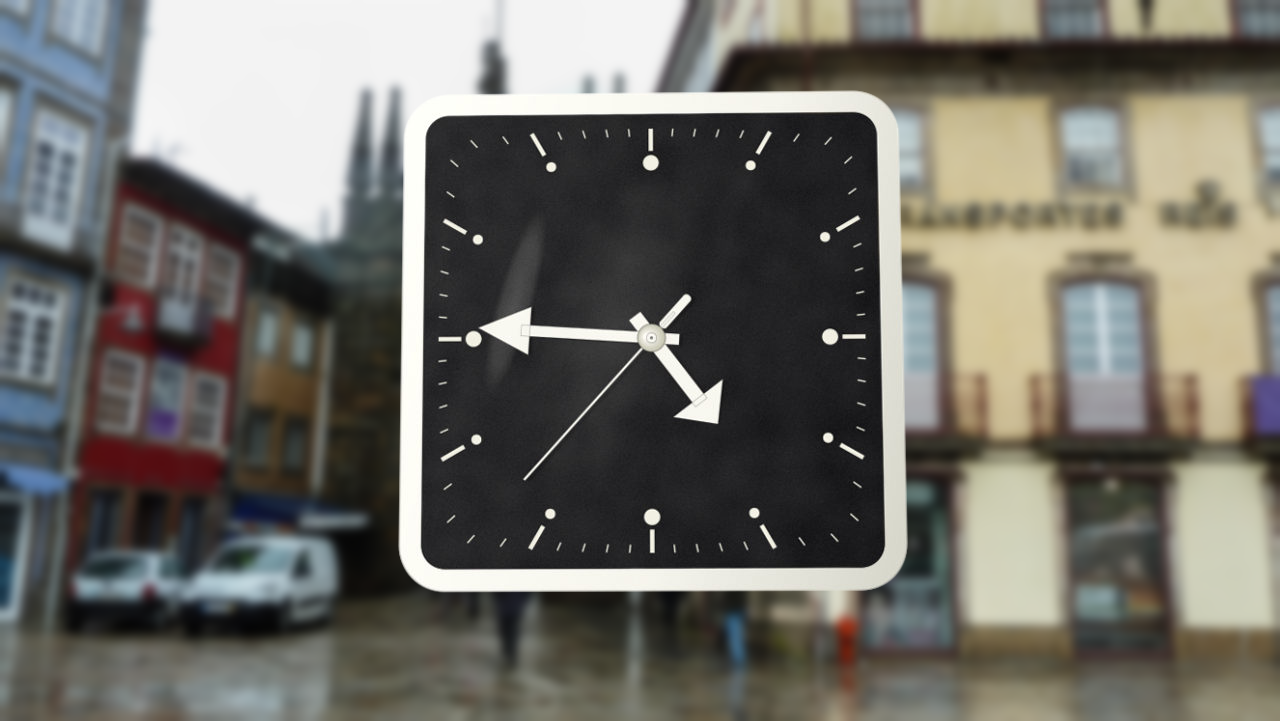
4:45:37
